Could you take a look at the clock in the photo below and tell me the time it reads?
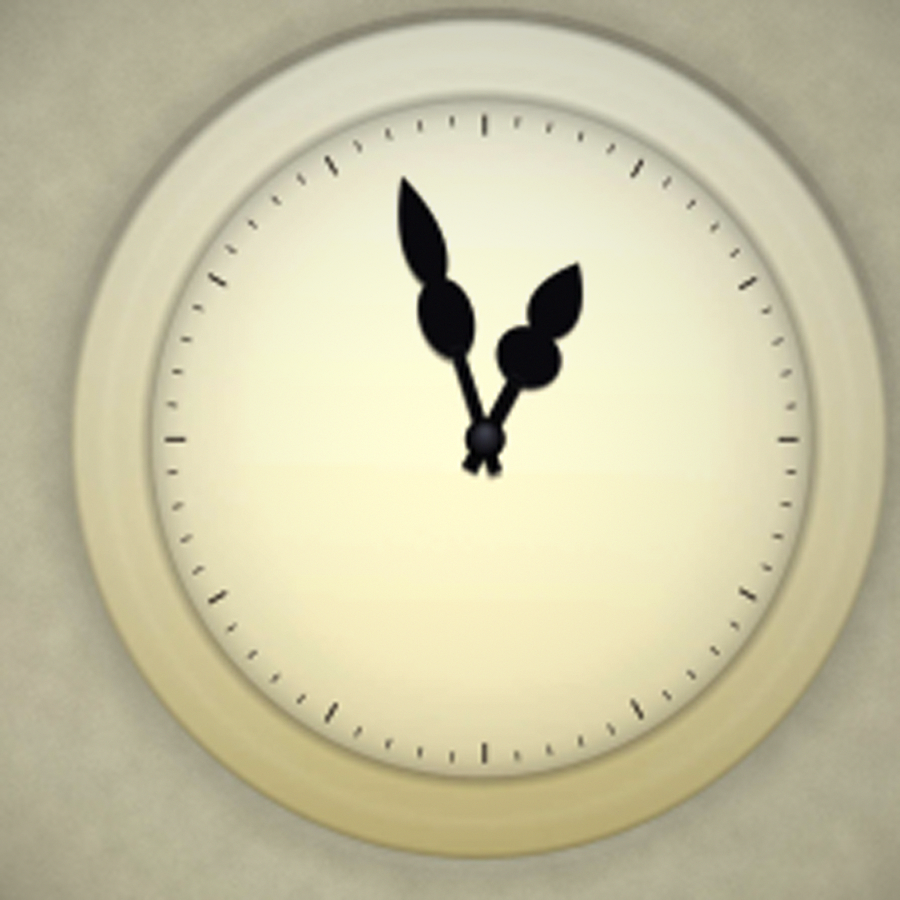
12:57
